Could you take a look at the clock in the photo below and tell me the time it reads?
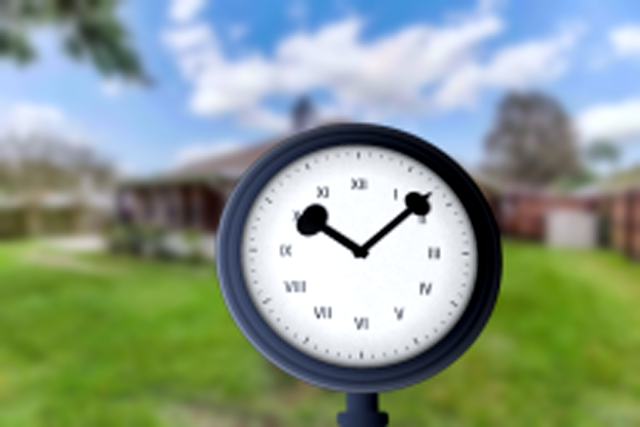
10:08
